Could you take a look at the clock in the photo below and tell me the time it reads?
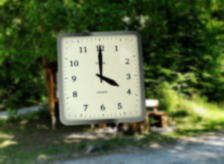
4:00
